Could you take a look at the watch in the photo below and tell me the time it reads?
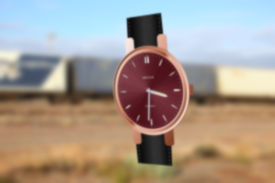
3:31
